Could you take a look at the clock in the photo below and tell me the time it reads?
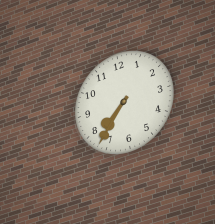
7:37
